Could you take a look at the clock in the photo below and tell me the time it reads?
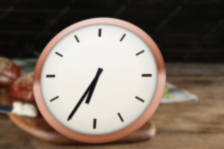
6:35
